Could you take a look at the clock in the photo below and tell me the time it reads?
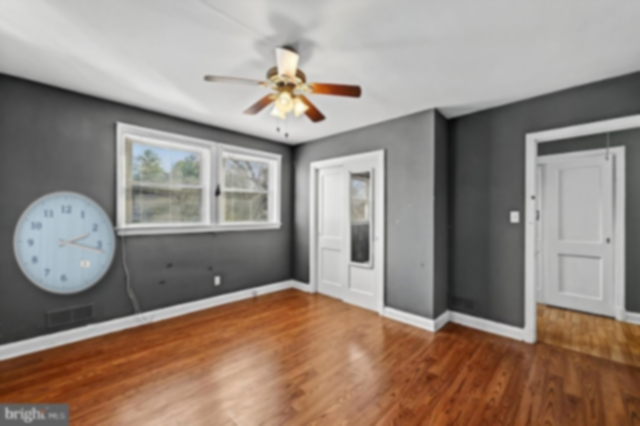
2:17
